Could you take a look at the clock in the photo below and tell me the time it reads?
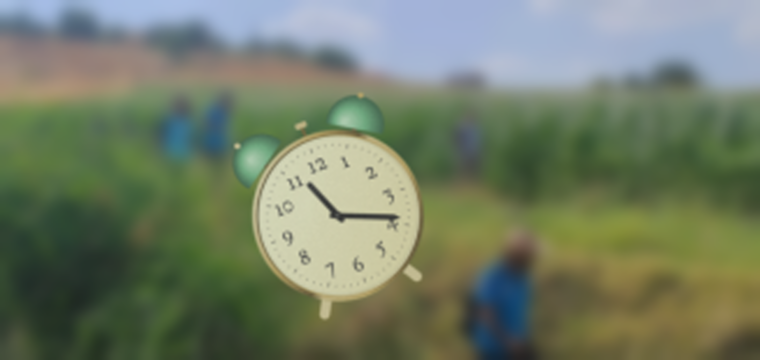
11:19
